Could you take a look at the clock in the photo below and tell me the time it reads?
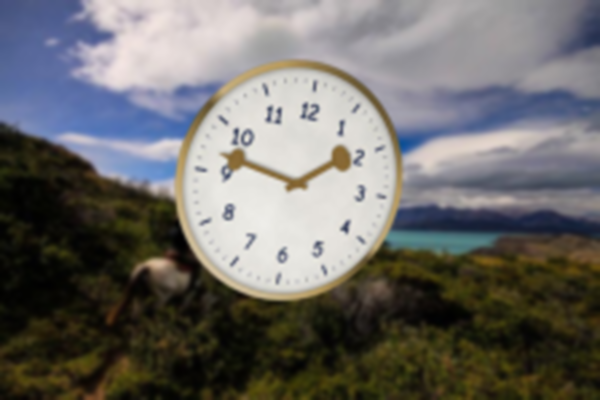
1:47
